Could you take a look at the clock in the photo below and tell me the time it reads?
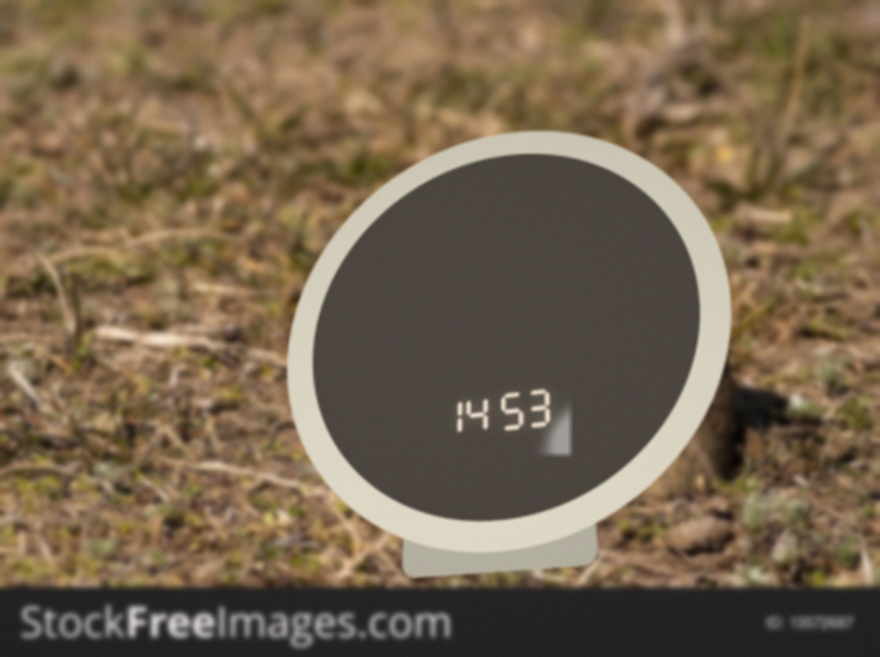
14:53
